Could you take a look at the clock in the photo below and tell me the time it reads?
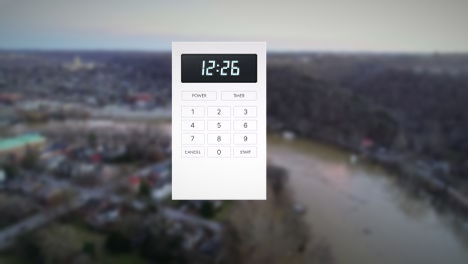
12:26
